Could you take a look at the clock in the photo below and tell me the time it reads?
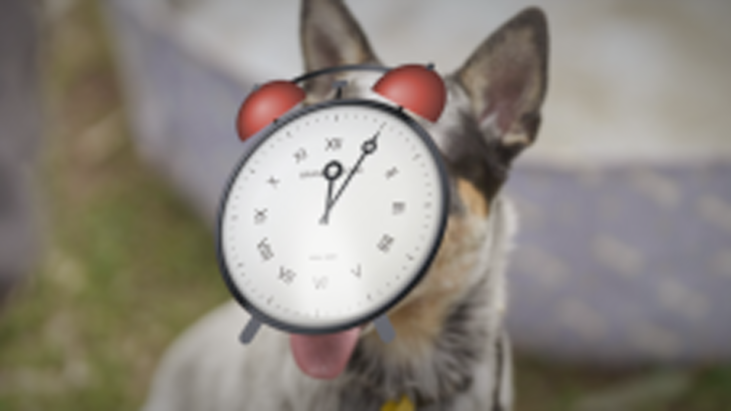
12:05
